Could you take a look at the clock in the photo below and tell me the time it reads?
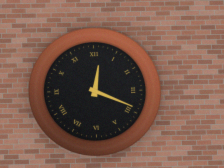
12:19
